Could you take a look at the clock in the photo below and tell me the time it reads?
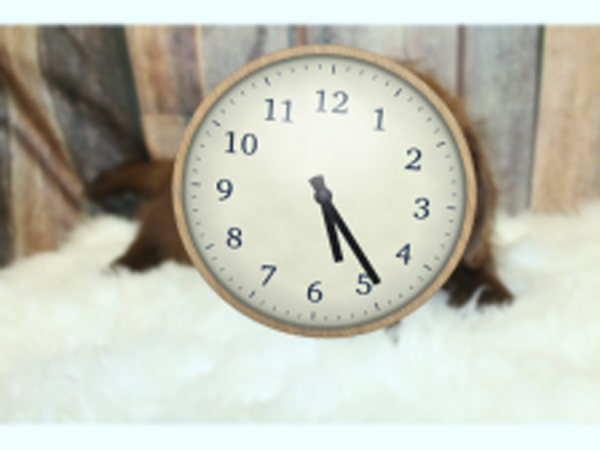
5:24
